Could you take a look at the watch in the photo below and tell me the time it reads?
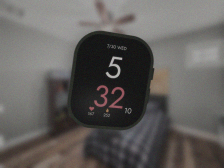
5:32:10
